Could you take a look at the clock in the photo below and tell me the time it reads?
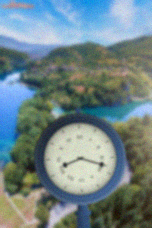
8:18
